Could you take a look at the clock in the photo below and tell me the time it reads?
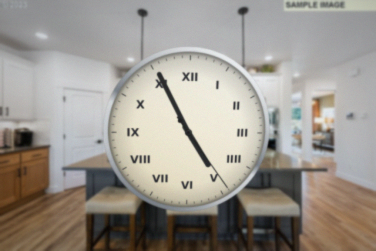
4:55:24
